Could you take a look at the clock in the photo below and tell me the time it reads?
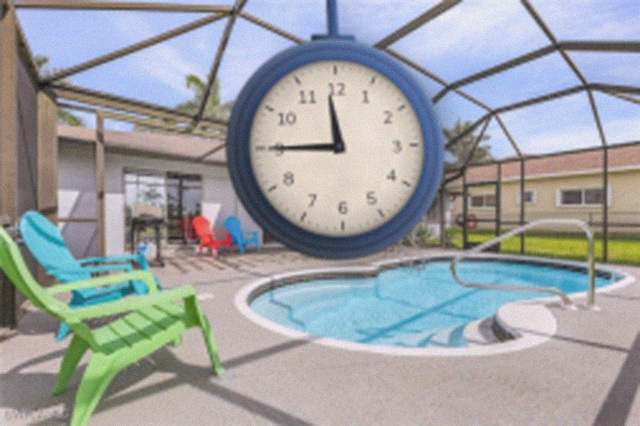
11:45
